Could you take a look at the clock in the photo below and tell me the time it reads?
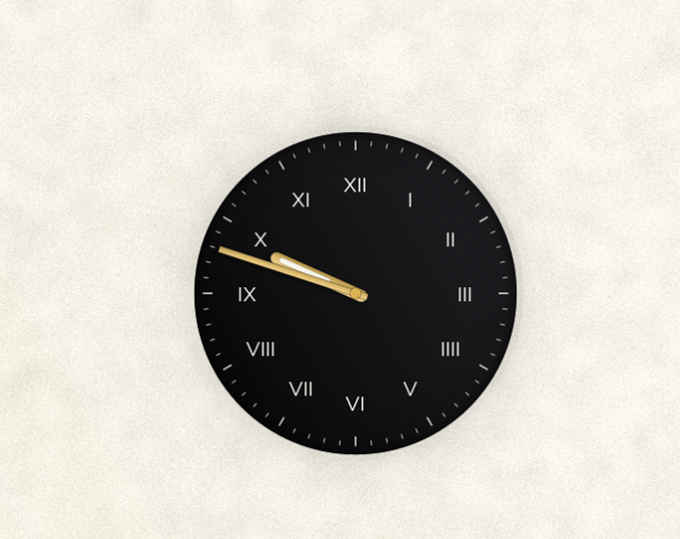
9:48
